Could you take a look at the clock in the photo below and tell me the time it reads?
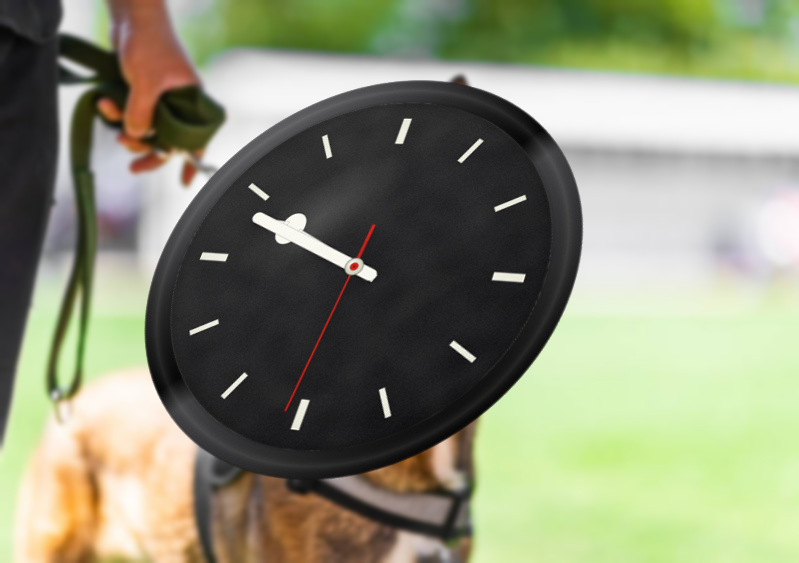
9:48:31
